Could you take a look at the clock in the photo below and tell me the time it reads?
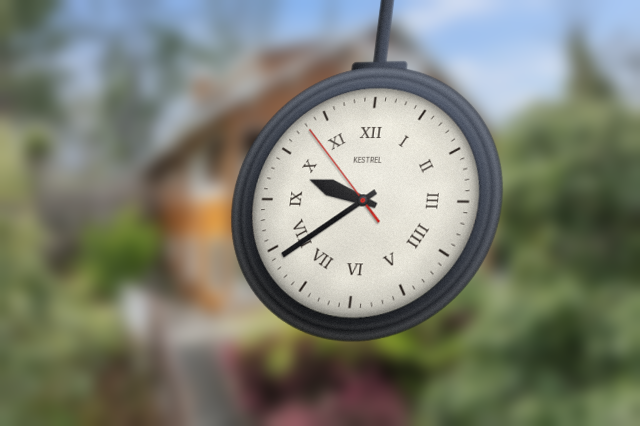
9:38:53
